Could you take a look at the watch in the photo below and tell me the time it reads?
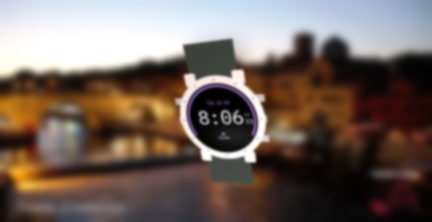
8:06
